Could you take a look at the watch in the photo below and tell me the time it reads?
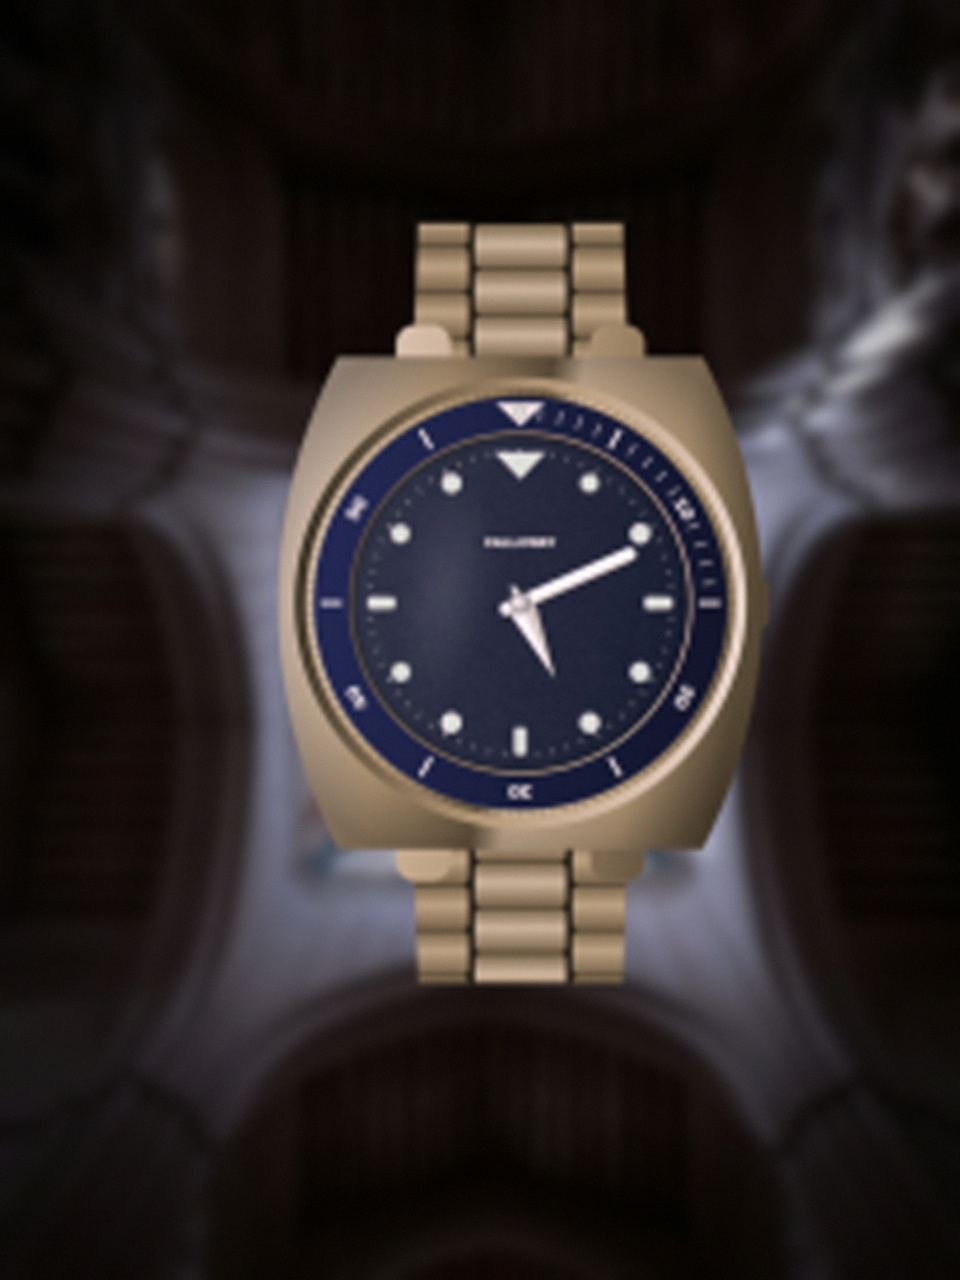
5:11
